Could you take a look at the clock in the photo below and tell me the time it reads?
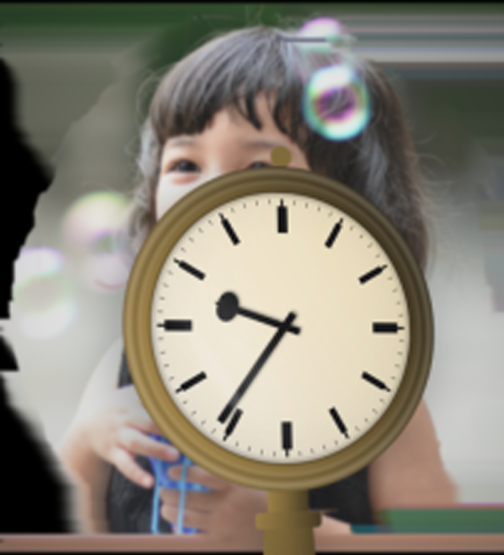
9:36
